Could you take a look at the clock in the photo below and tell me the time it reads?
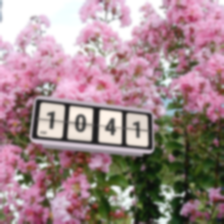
10:41
